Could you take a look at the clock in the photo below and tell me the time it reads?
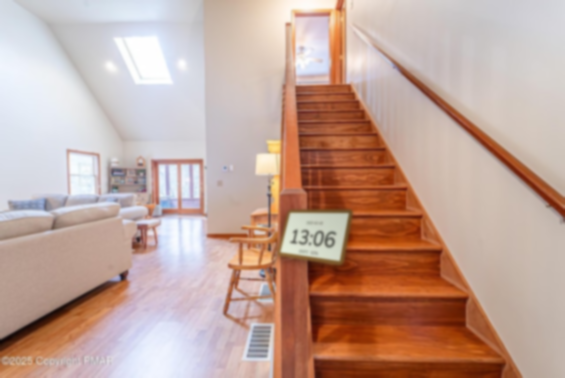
13:06
